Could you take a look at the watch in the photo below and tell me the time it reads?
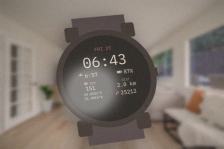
6:43
